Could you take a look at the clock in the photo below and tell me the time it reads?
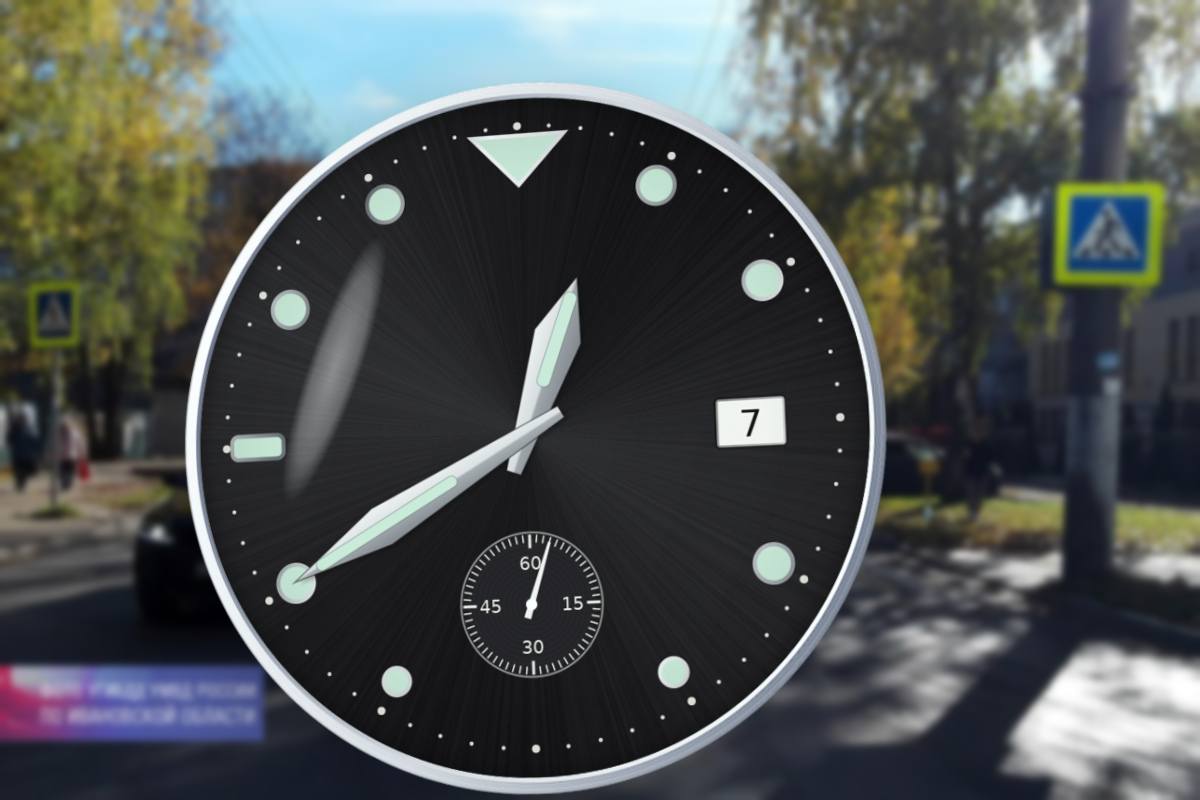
12:40:03
